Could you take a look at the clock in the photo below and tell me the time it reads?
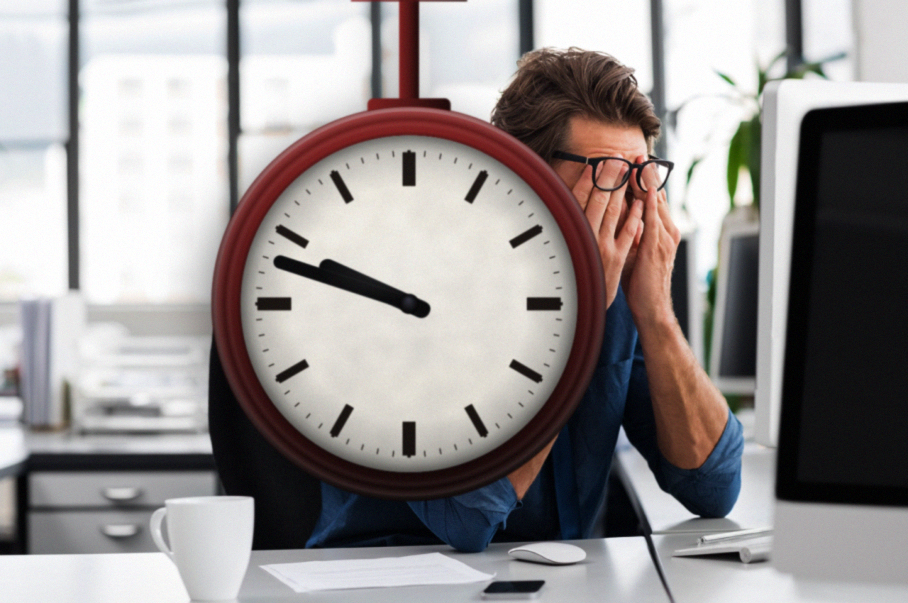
9:48
